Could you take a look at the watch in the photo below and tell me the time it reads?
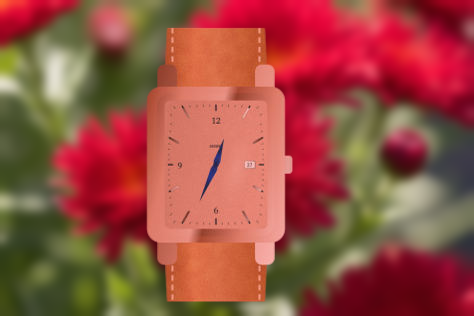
12:34
